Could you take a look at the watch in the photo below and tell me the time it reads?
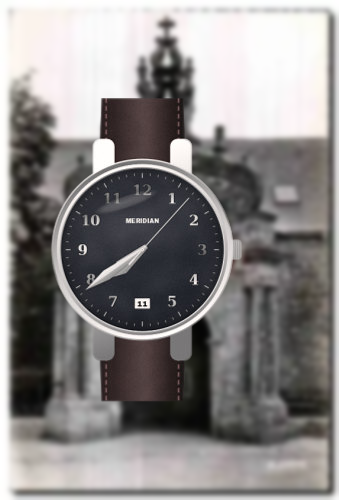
7:39:07
